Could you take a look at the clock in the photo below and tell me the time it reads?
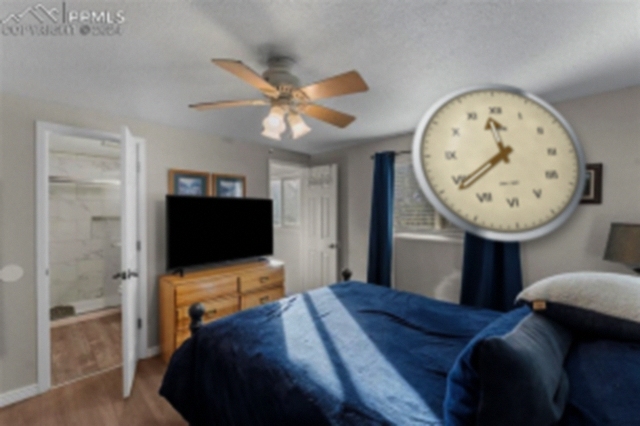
11:39
